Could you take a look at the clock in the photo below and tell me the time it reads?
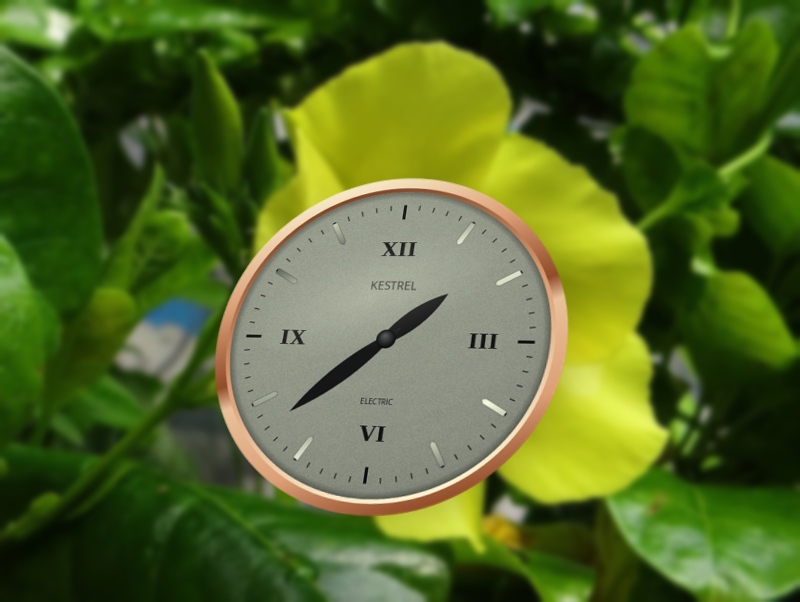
1:38
